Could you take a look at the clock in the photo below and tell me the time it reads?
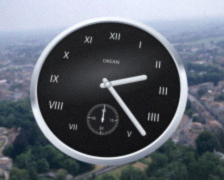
2:23
